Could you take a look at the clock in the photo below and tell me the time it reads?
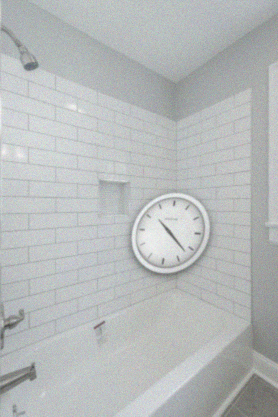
10:22
